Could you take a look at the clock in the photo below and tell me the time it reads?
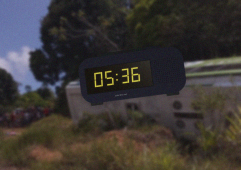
5:36
